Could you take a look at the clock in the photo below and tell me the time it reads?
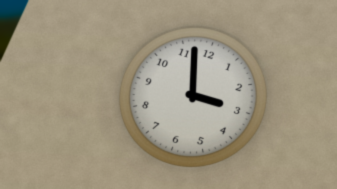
2:57
